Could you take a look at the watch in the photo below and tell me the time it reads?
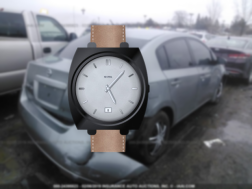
5:07
